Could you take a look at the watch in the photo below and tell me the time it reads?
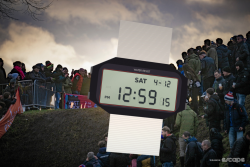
12:59:15
